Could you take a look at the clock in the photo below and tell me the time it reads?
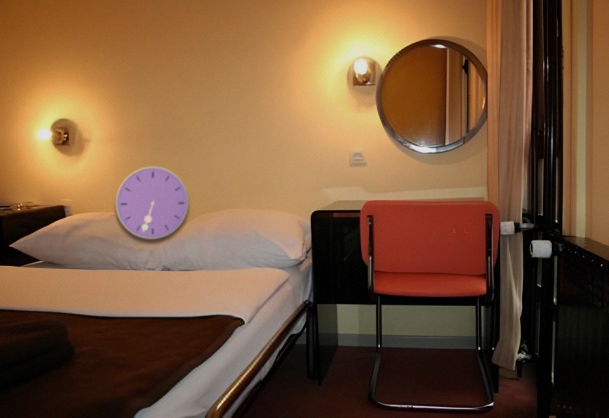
6:33
